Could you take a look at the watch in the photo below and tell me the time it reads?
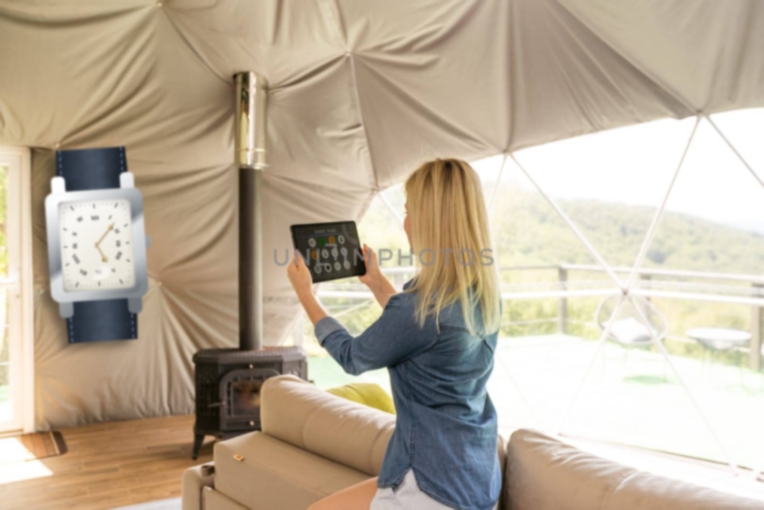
5:07
